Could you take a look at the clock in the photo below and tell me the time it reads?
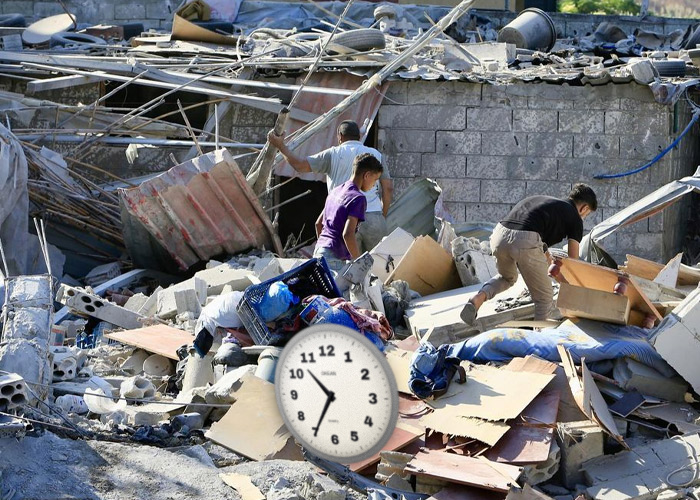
10:35
